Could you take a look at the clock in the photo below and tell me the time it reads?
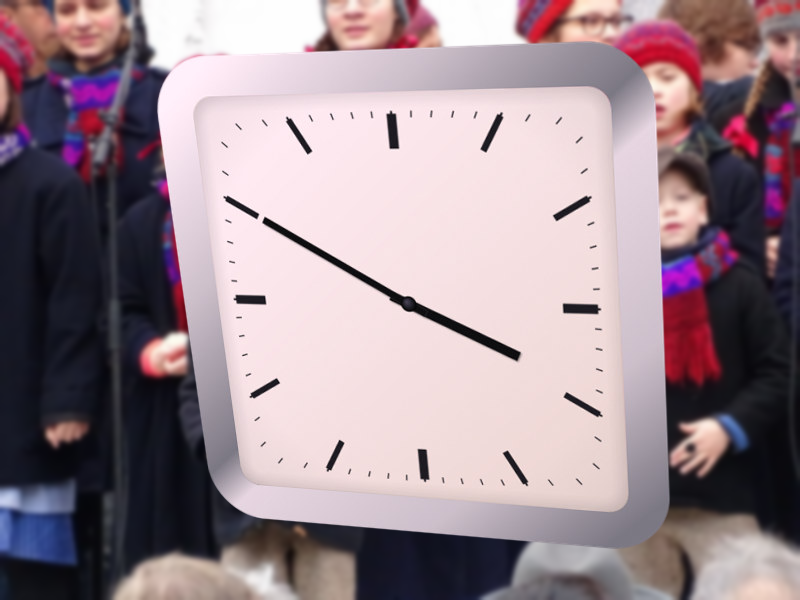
3:50
